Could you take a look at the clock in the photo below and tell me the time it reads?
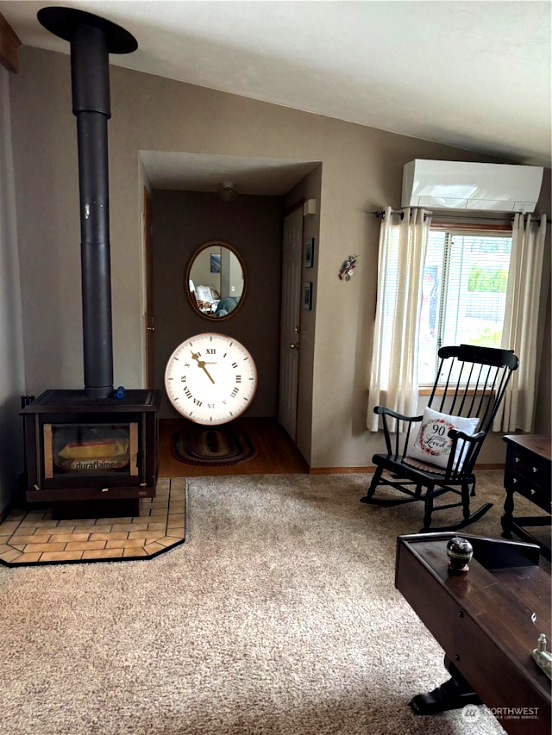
10:54
